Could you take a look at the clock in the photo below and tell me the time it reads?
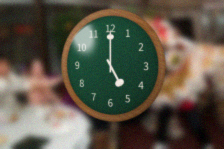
5:00
